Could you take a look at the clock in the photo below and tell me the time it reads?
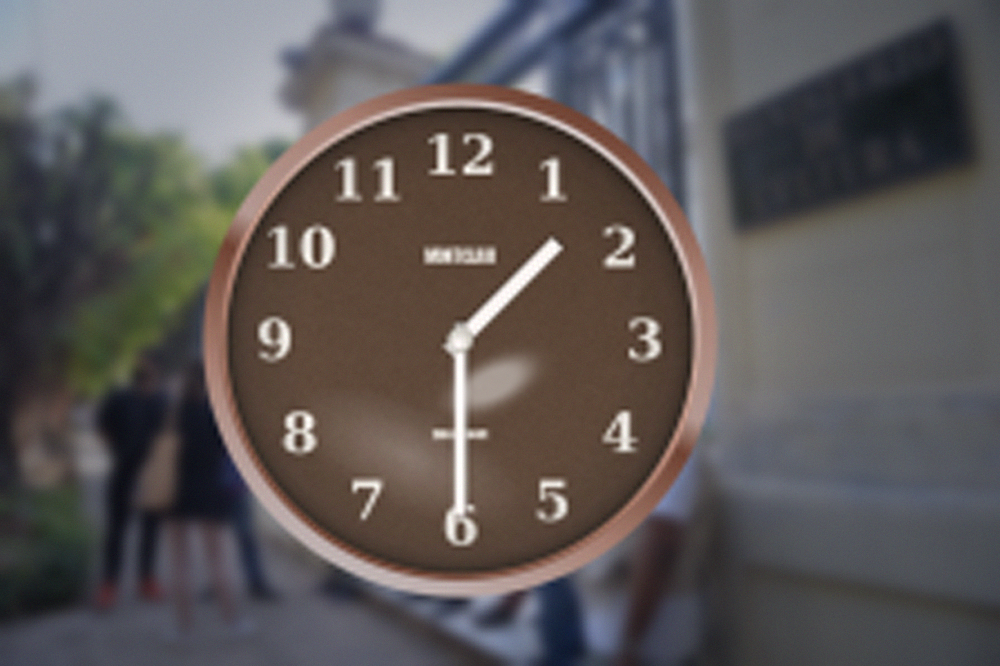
1:30
